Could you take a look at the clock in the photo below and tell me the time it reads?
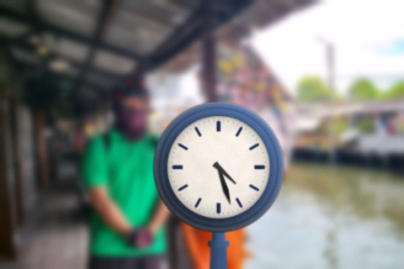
4:27
